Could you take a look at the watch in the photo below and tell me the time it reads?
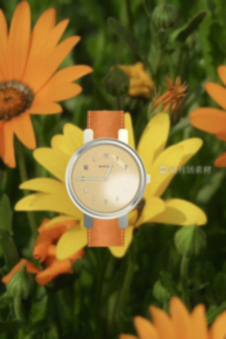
12:45
